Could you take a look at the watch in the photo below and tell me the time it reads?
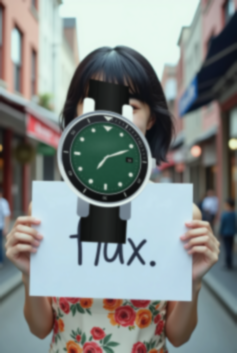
7:11
